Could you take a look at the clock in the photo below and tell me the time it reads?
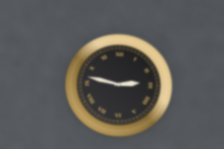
2:47
